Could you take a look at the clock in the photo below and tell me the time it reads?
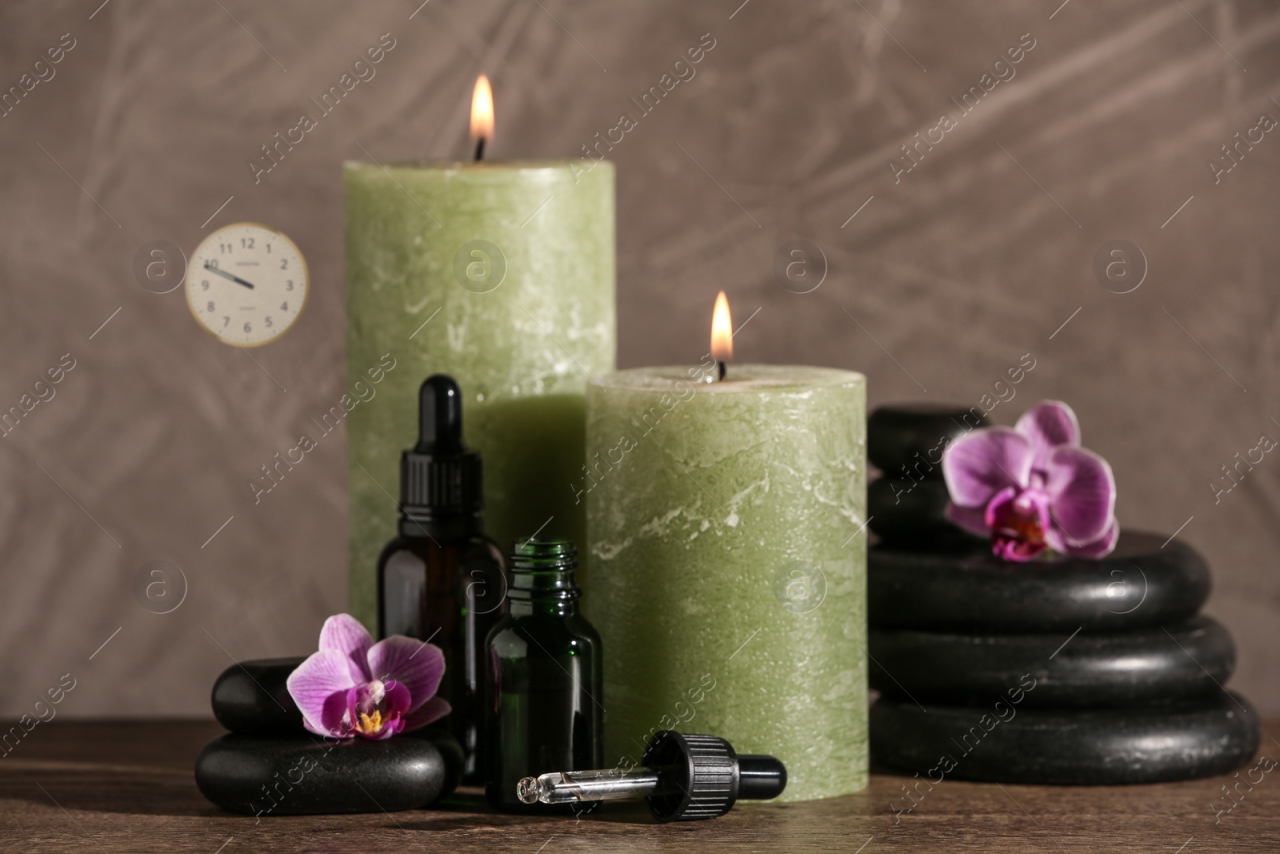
9:49
